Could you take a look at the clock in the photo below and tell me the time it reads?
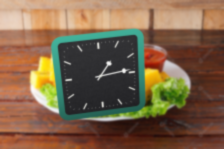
1:14
